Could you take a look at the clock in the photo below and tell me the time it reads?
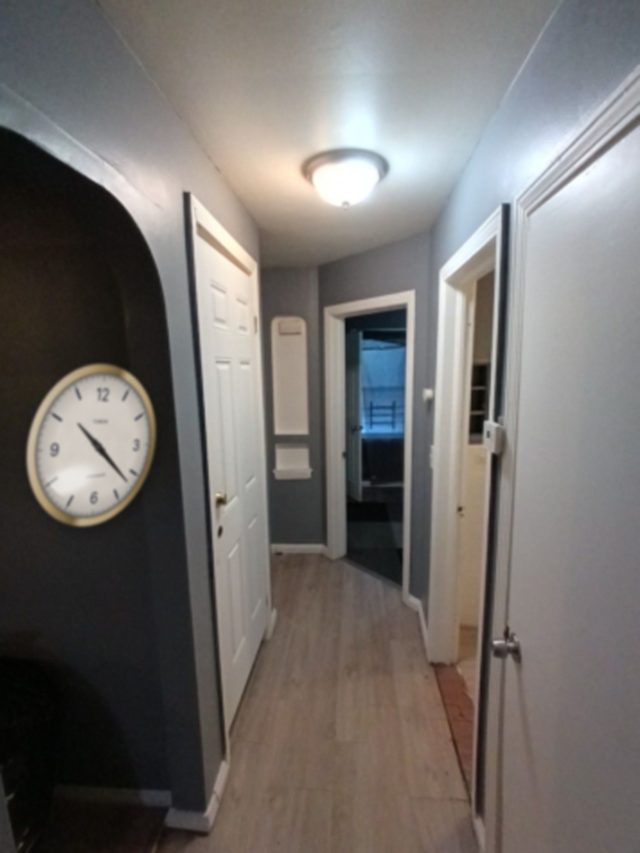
10:22
